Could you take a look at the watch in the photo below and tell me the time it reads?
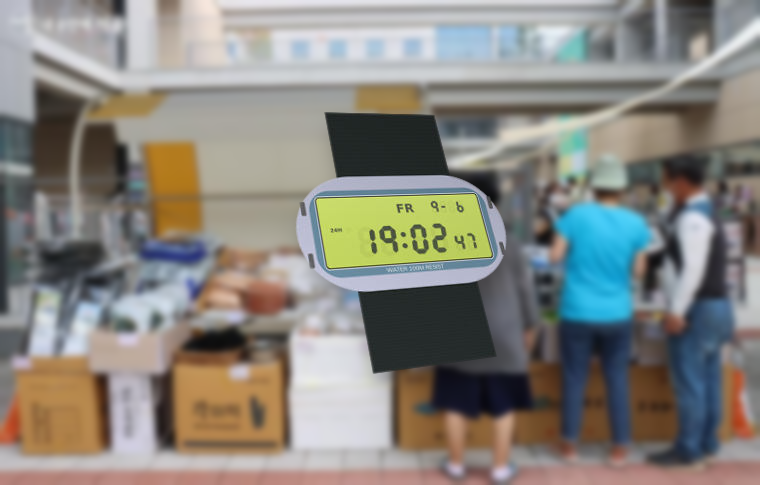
19:02:47
